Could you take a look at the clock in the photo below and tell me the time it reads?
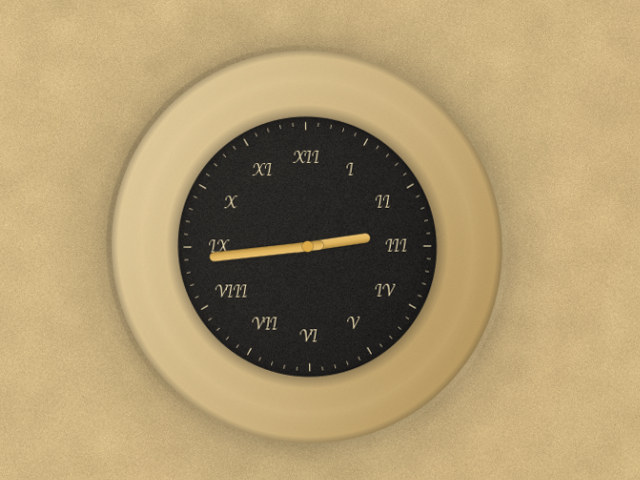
2:44
